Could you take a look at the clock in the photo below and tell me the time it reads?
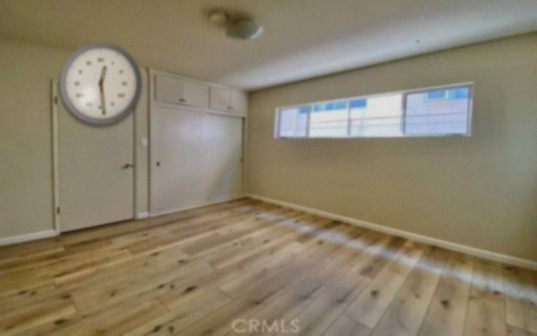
12:29
